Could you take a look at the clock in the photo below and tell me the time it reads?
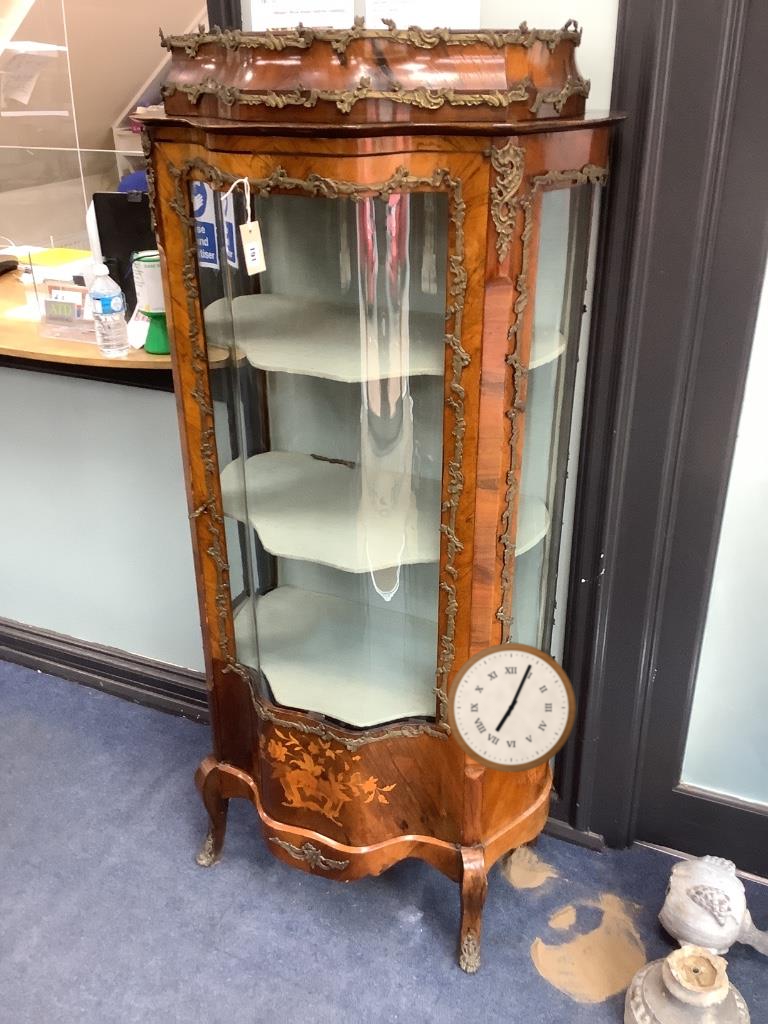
7:04
